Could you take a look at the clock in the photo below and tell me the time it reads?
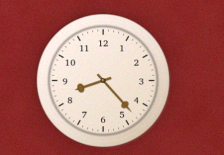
8:23
